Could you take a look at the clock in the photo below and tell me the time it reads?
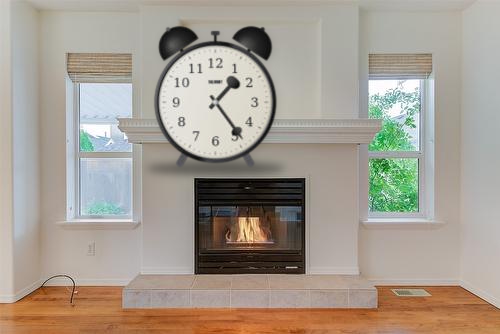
1:24
